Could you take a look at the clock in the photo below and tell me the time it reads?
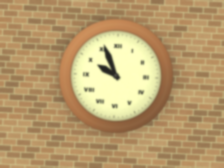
9:56
